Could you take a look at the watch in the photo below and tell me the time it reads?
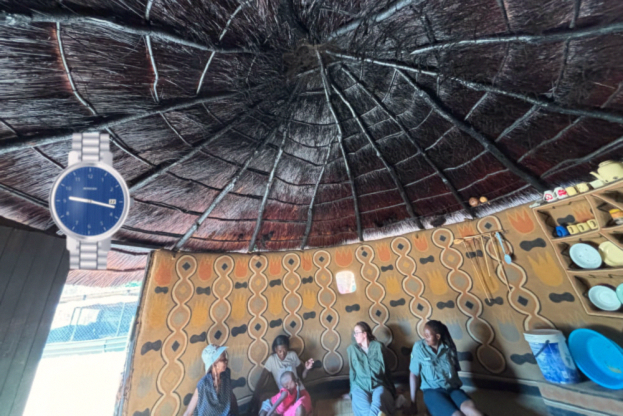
9:17
